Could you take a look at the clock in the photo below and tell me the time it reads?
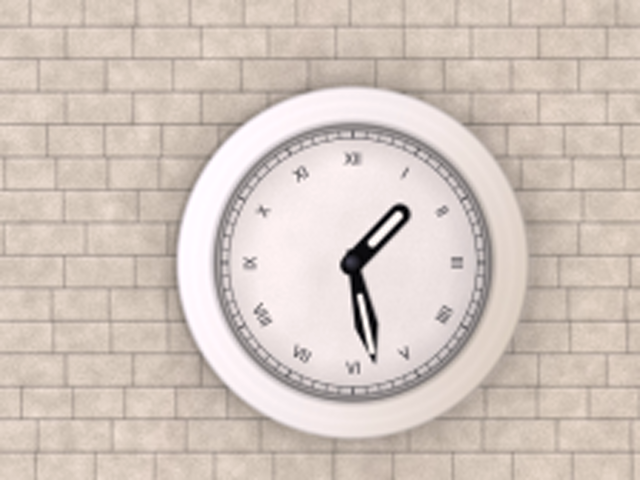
1:28
